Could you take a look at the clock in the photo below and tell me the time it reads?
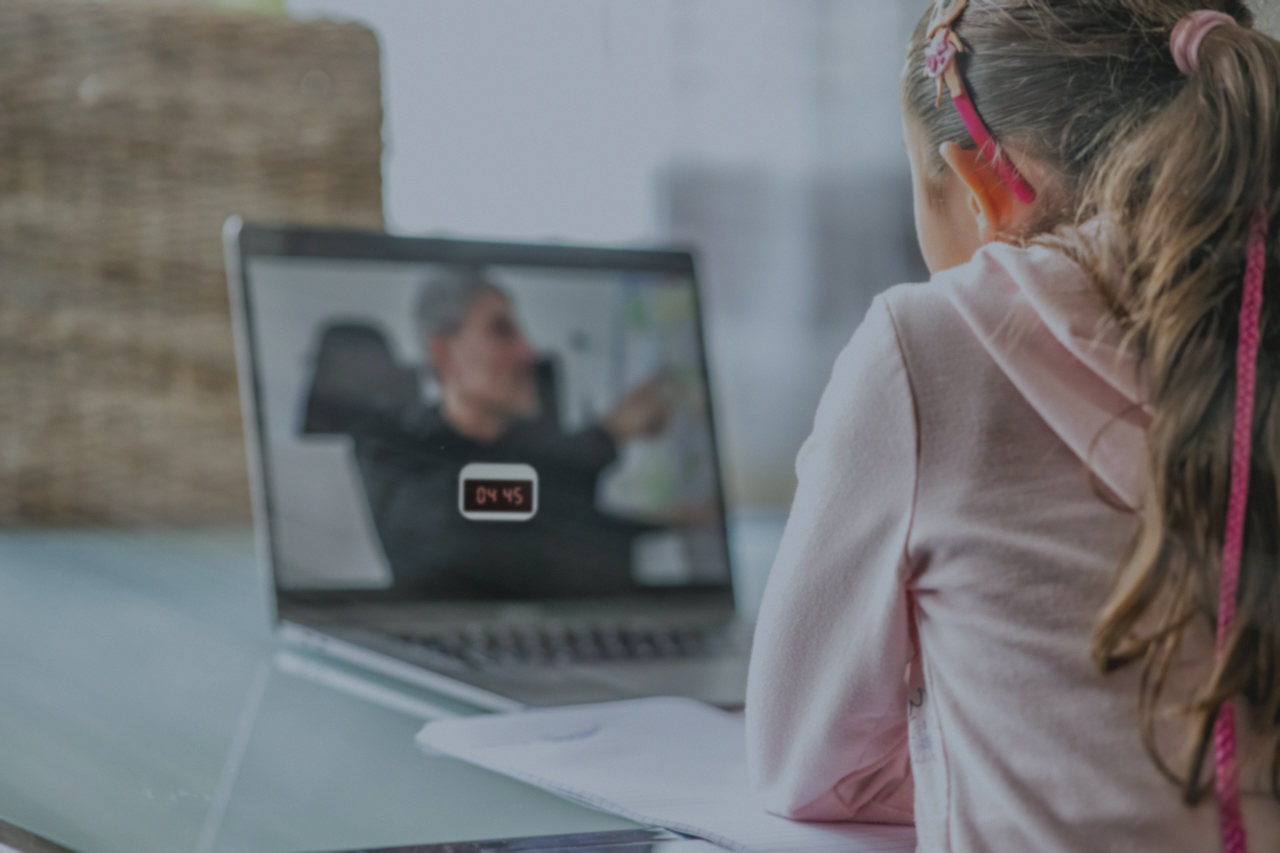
4:45
